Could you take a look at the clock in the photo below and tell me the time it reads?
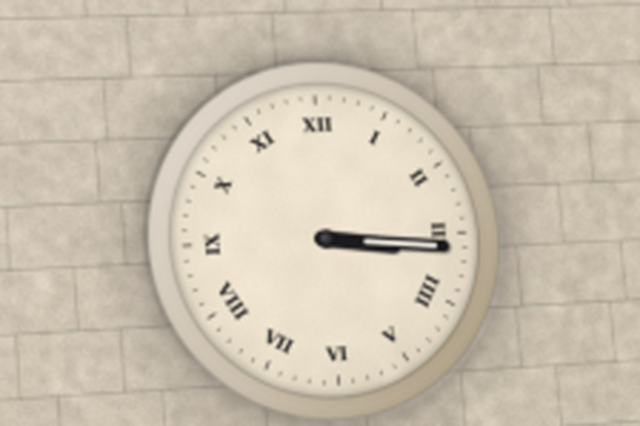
3:16
